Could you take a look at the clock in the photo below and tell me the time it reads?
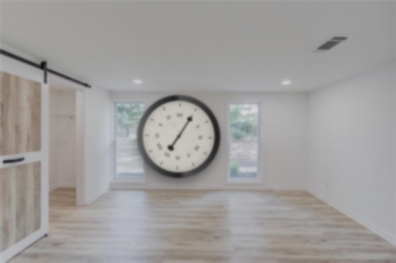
7:05
